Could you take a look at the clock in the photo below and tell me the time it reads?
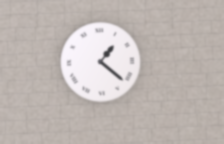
1:22
